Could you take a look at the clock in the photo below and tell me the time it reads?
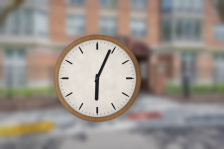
6:04
